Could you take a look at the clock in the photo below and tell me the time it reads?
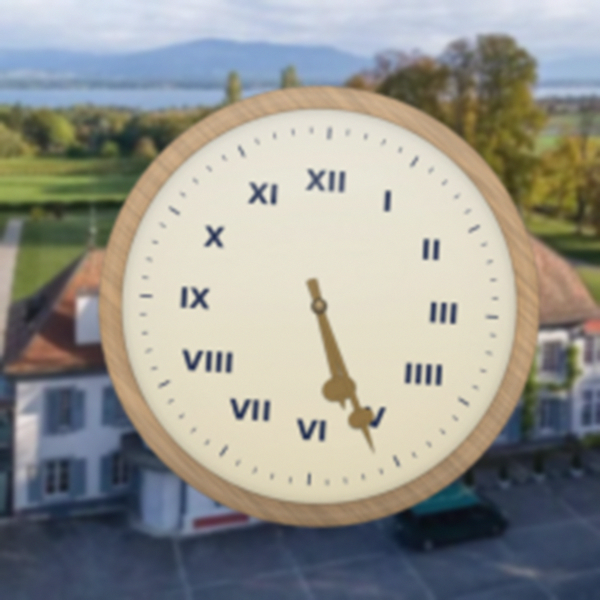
5:26
